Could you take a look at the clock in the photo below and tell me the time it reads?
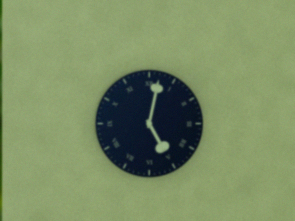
5:02
